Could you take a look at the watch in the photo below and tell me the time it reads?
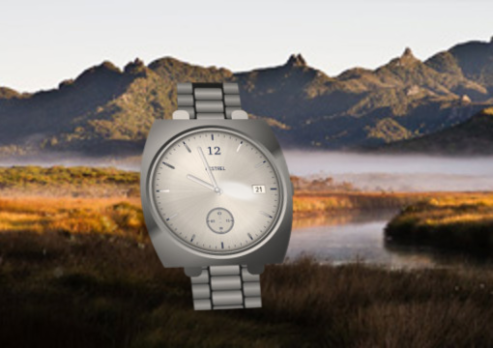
9:57
